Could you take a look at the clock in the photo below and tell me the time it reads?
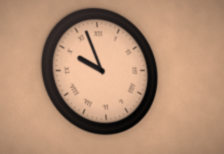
9:57
